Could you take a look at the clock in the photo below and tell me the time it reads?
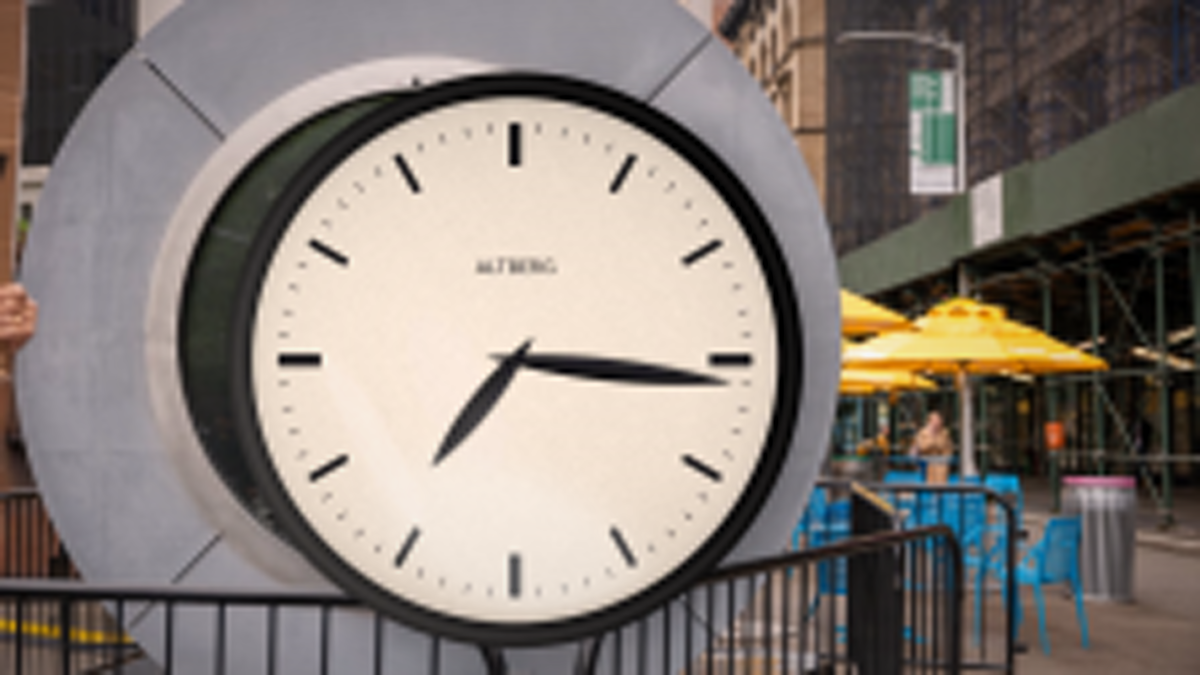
7:16
